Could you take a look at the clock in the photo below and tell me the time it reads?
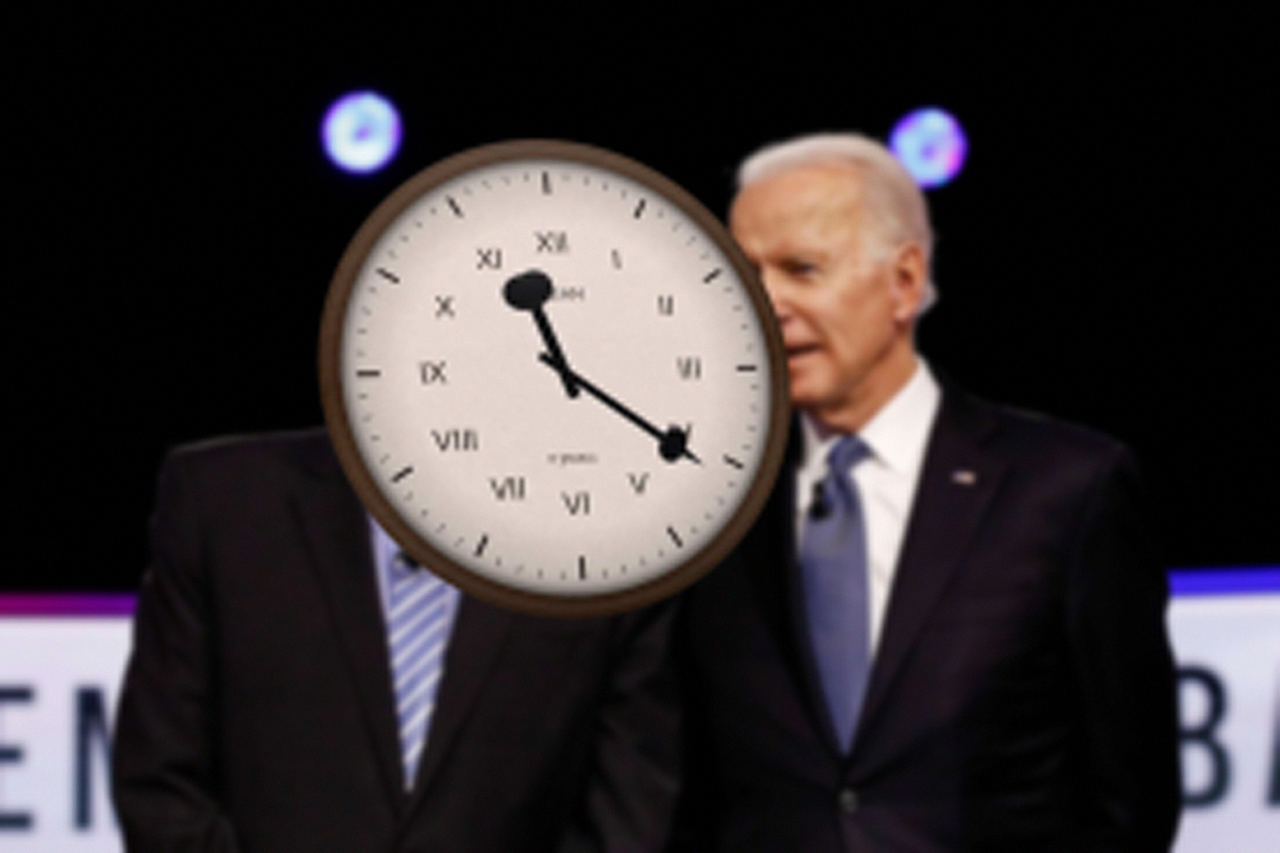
11:21
